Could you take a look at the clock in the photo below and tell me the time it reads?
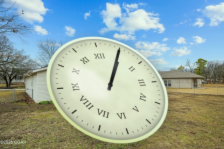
1:05
